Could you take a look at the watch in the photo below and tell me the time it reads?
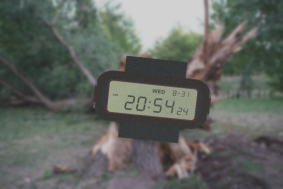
20:54:24
